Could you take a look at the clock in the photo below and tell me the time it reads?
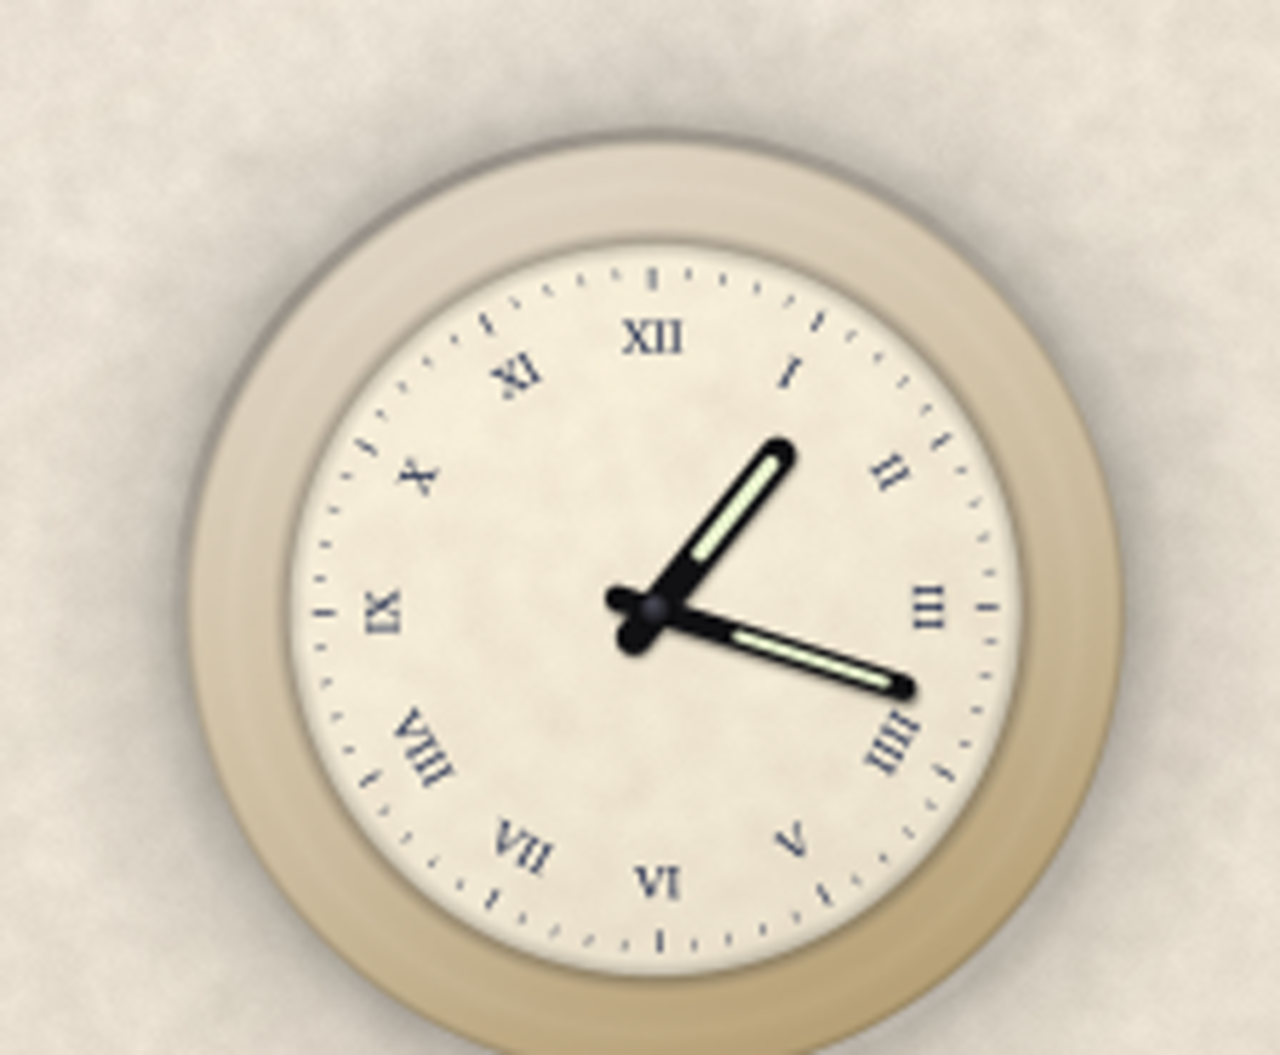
1:18
